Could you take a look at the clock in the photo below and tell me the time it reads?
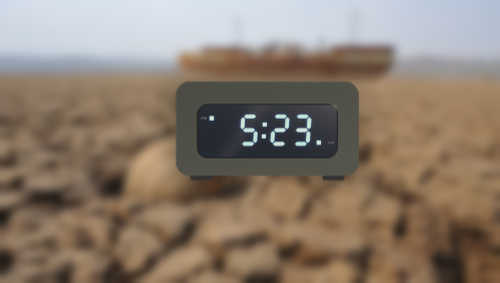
5:23
